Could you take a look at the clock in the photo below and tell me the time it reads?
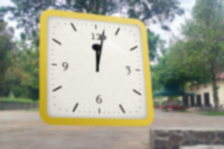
12:02
